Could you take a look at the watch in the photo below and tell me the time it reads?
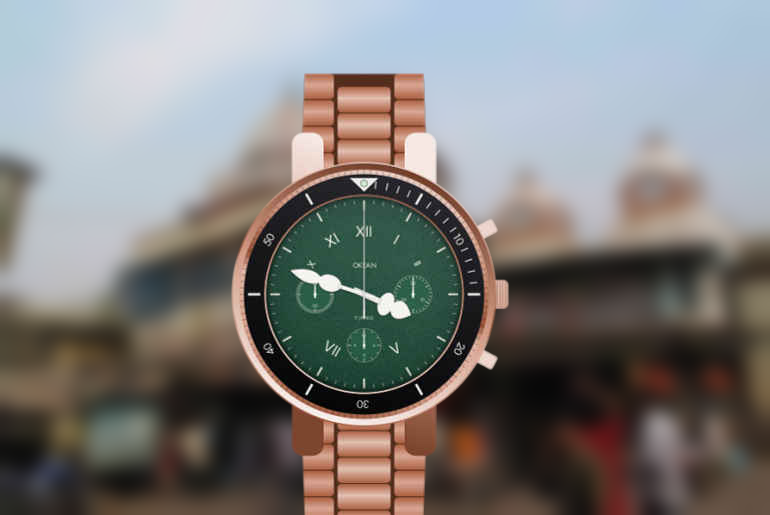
3:48
